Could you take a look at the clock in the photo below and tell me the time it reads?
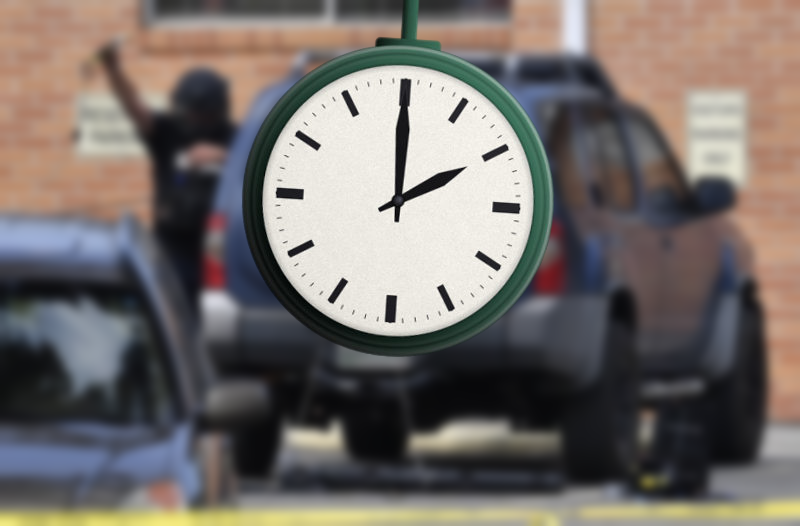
2:00
